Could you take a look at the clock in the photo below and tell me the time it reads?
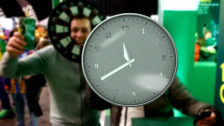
11:41
